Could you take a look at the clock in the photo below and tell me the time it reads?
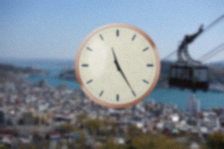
11:25
